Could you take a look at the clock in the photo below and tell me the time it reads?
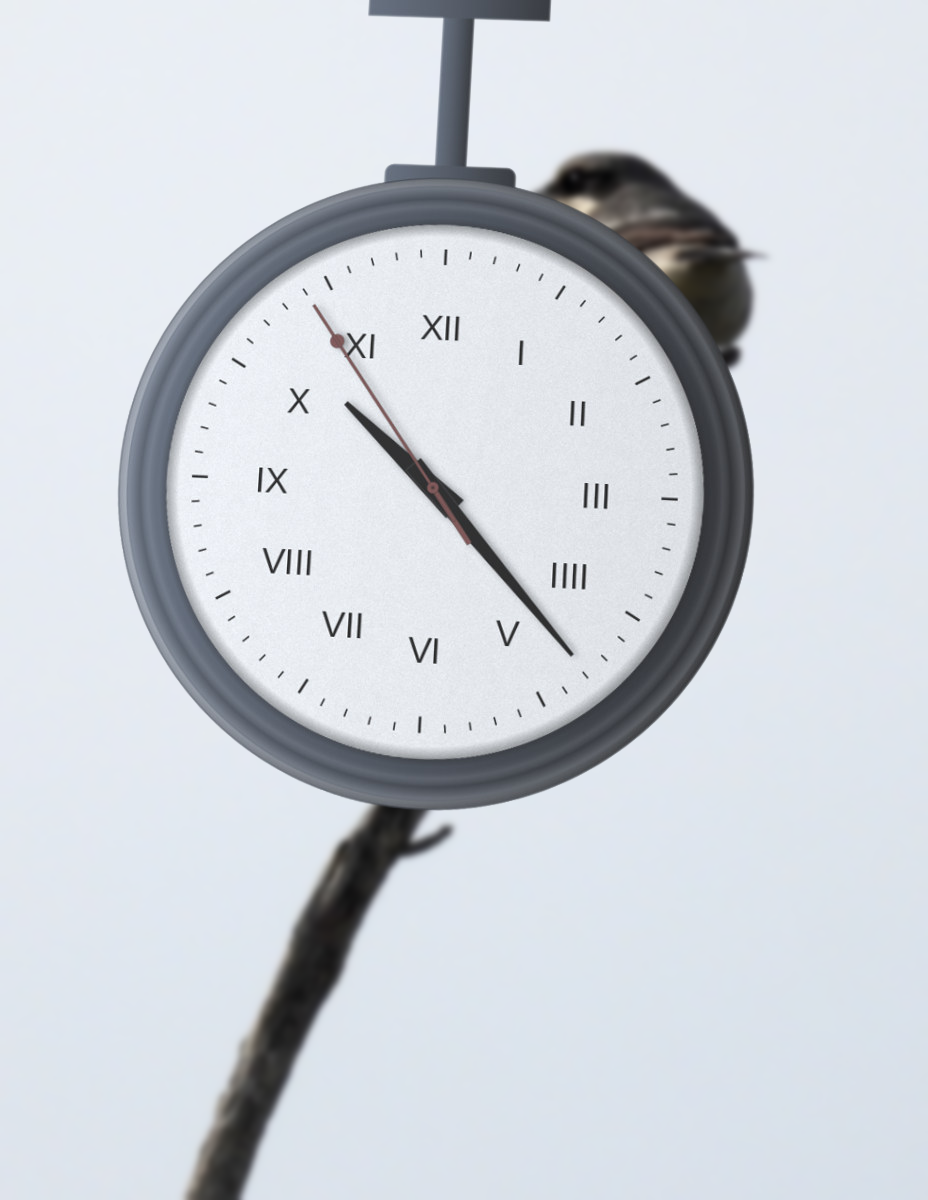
10:22:54
